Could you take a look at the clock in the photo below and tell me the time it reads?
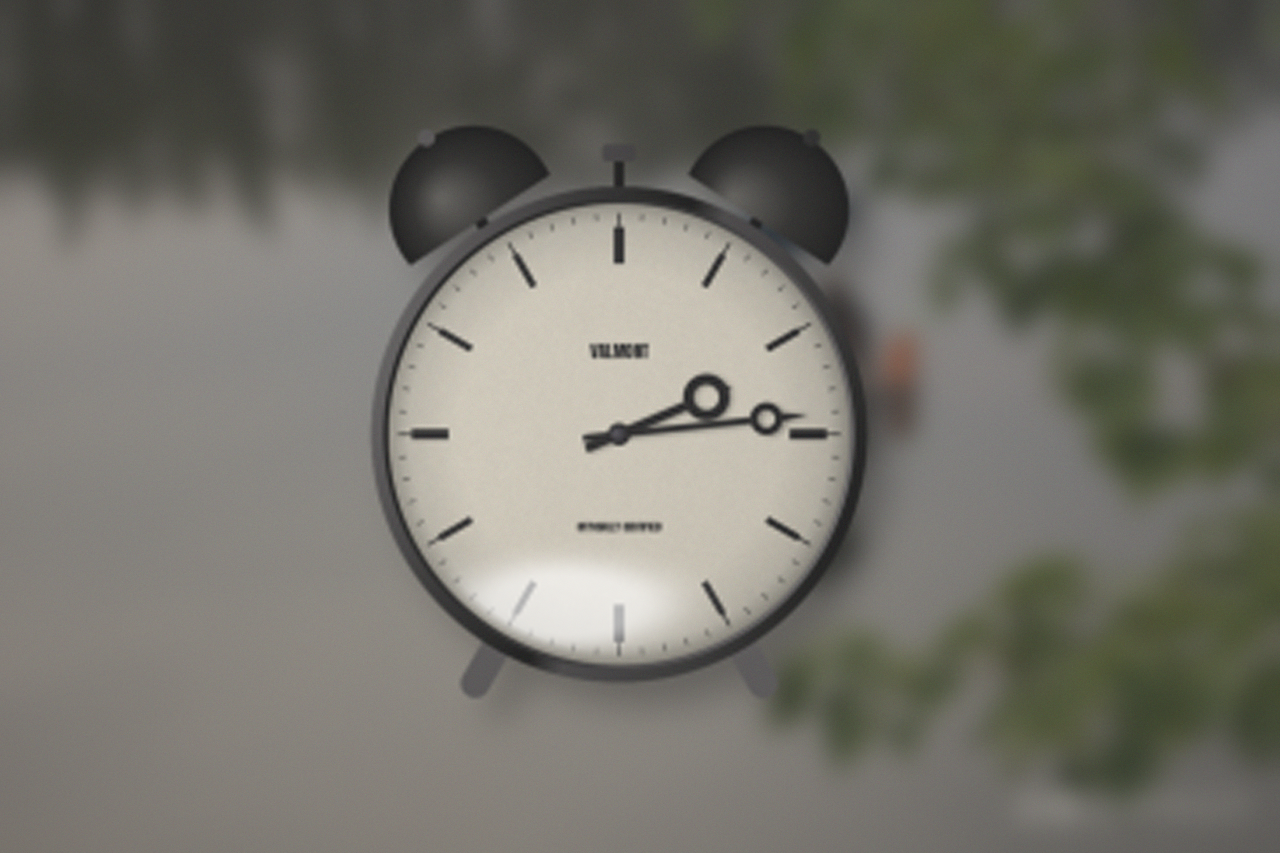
2:14
